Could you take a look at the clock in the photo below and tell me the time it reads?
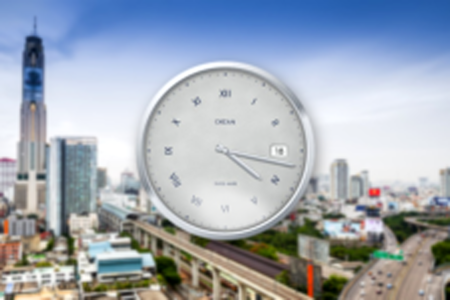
4:17
